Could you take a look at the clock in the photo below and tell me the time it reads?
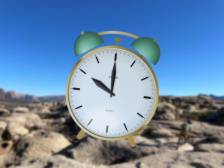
10:00
